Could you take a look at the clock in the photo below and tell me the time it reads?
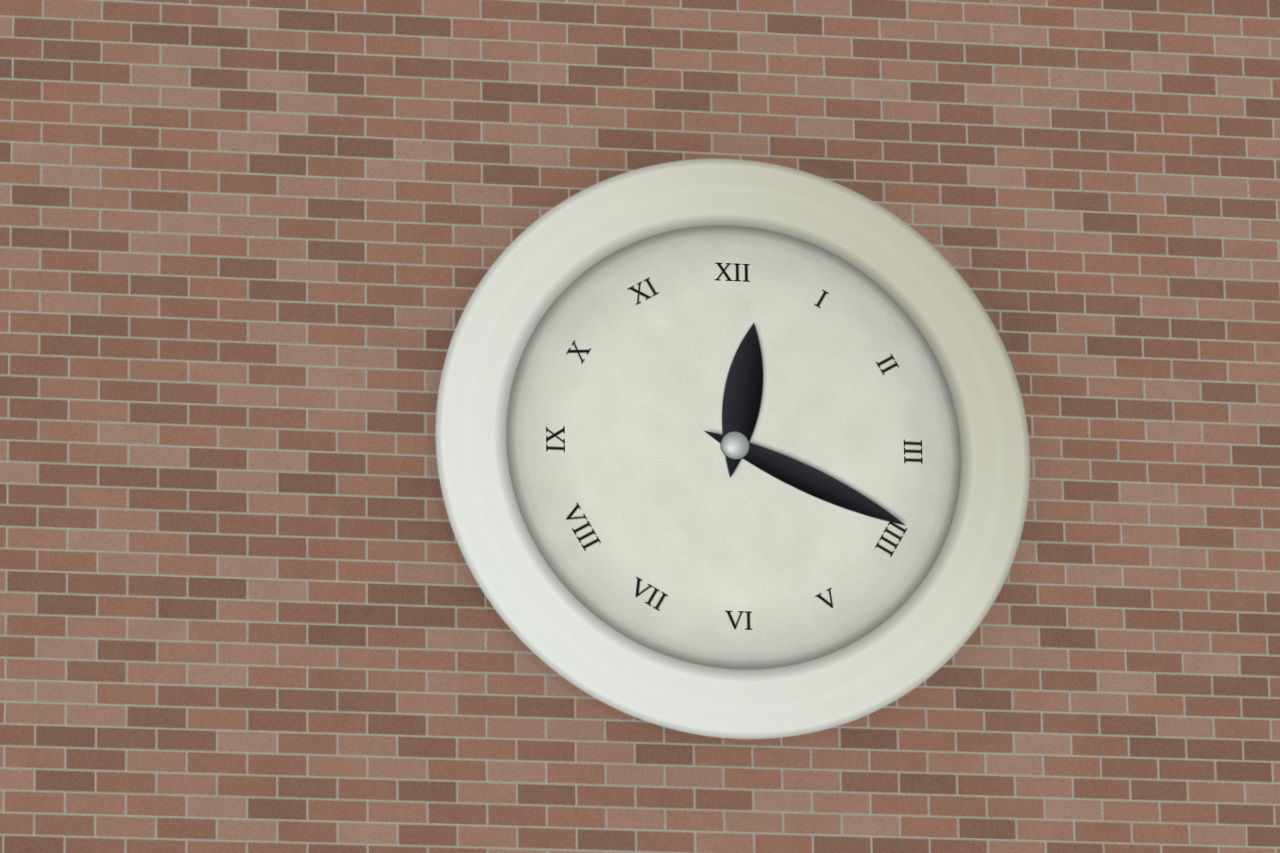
12:19
